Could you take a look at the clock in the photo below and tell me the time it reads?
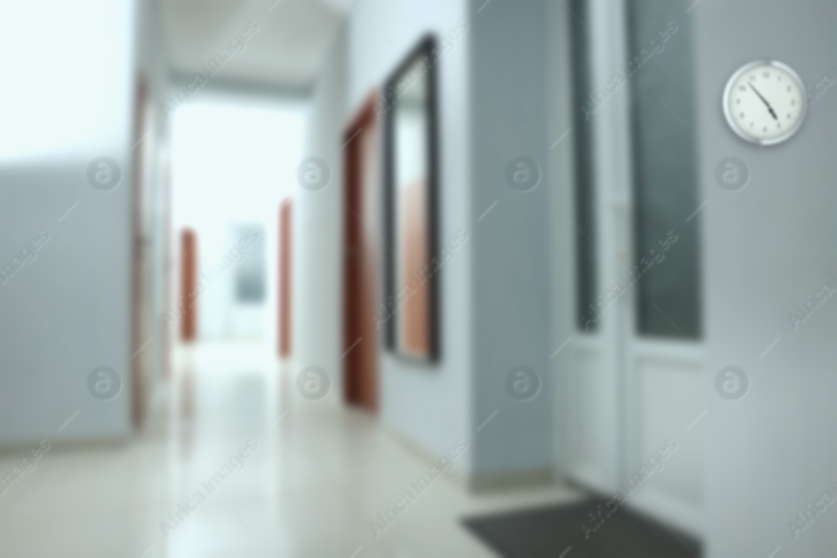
4:53
